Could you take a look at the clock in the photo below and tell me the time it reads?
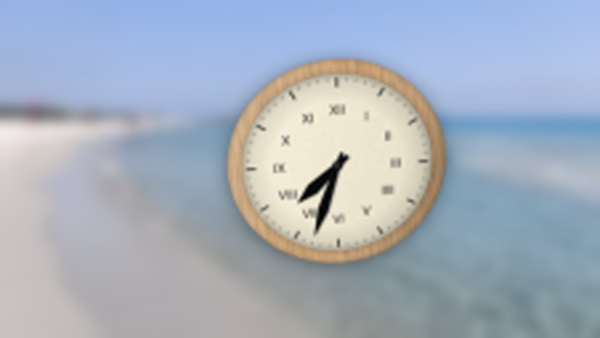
7:33
